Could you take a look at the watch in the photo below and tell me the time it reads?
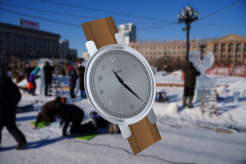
11:25
